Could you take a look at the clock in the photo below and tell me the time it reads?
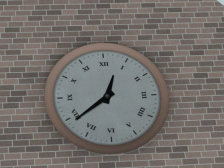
12:39
